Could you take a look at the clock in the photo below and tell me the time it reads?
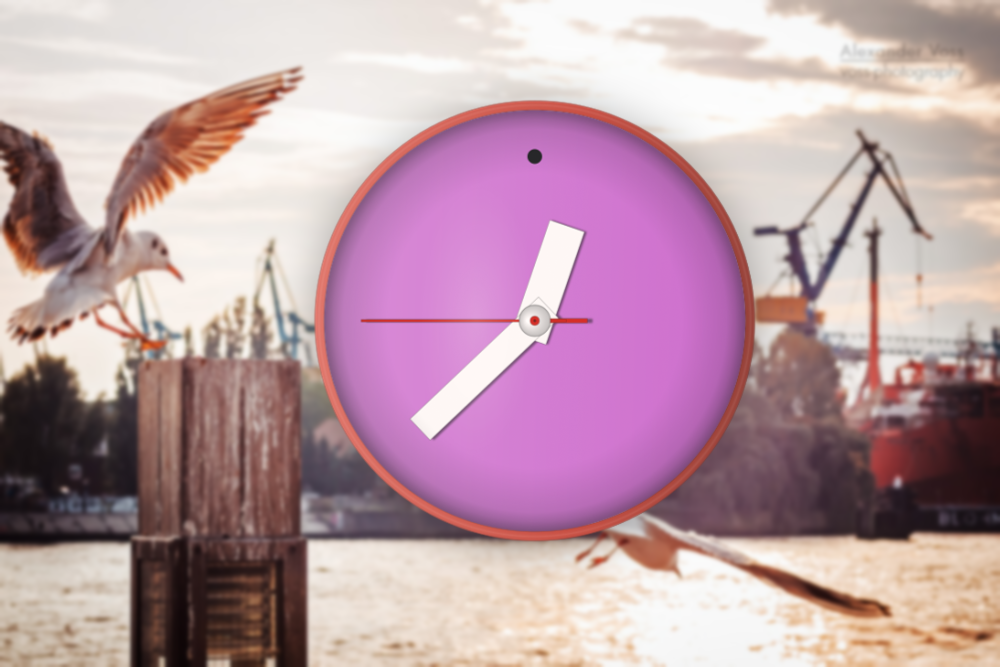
12:37:45
